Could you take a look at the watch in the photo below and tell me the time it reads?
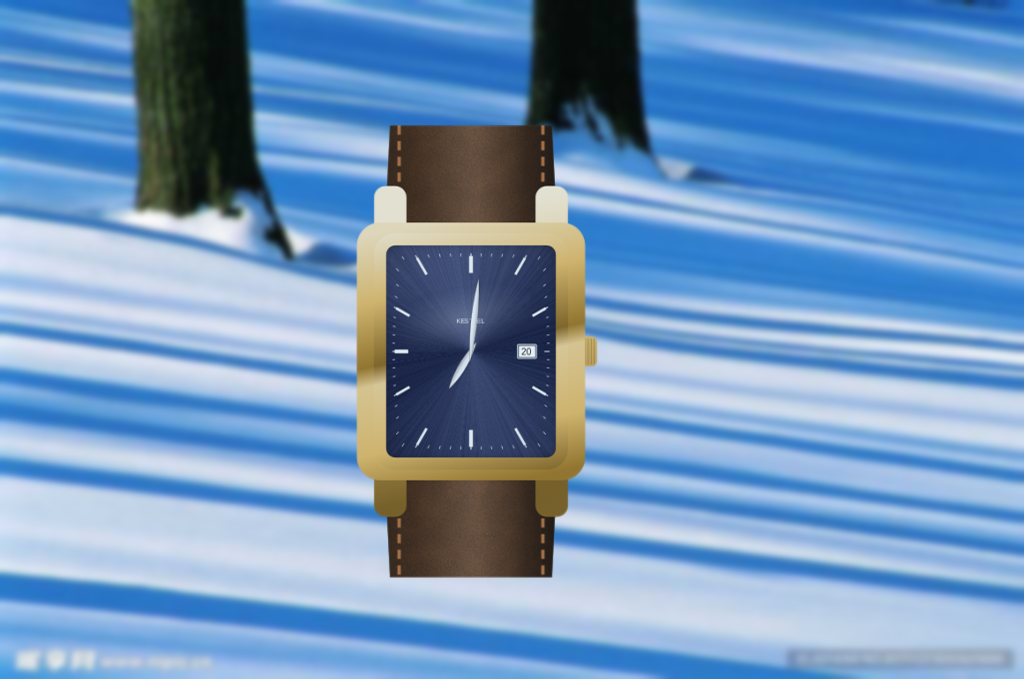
7:01
